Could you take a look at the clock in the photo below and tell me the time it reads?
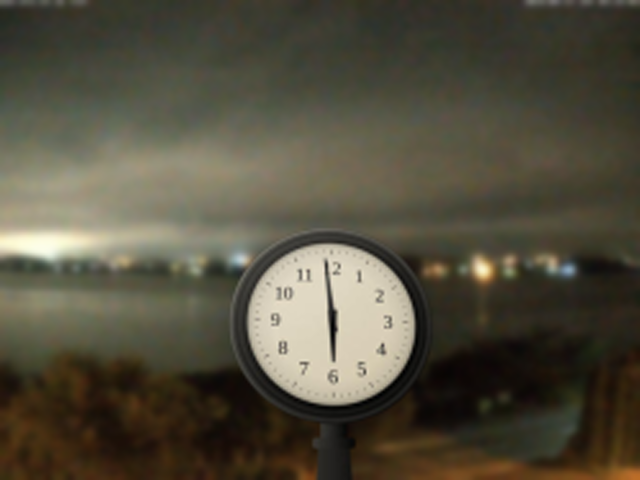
5:59
